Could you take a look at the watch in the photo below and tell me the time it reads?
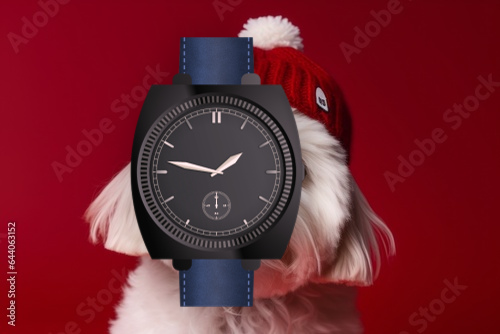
1:47
